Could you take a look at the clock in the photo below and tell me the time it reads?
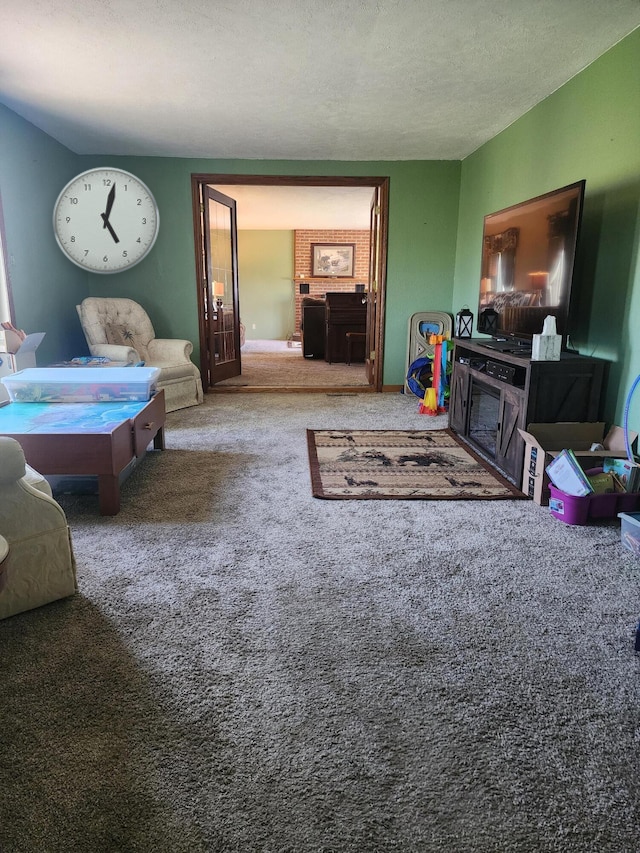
5:02
